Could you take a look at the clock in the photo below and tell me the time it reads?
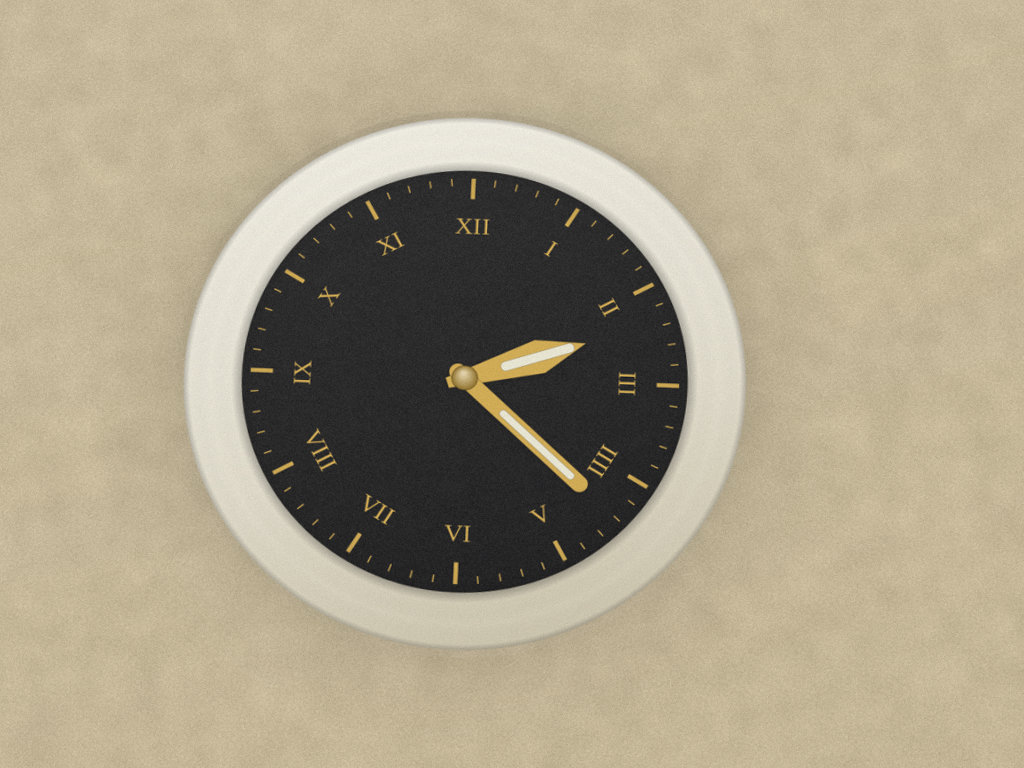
2:22
